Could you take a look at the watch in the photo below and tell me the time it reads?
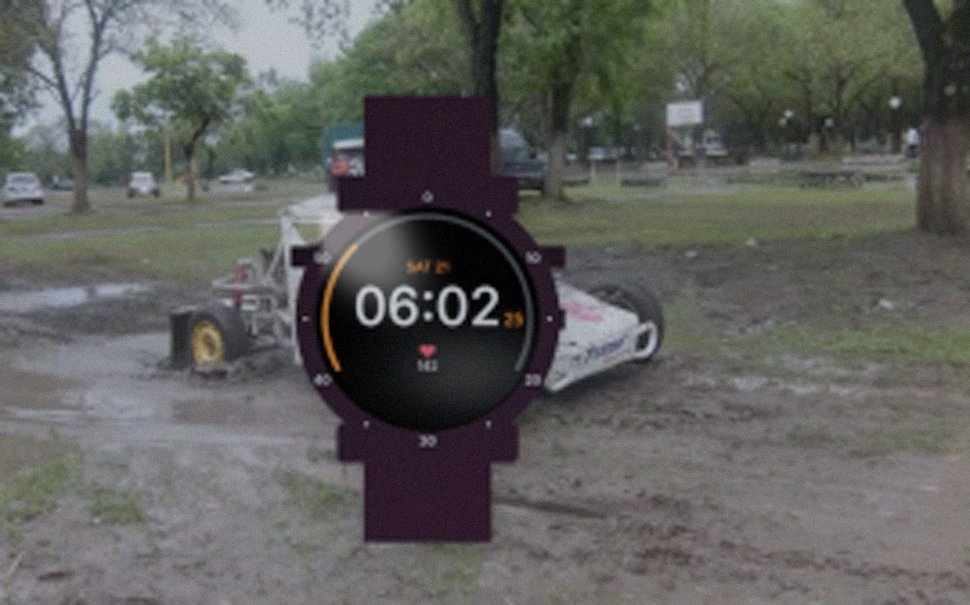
6:02
